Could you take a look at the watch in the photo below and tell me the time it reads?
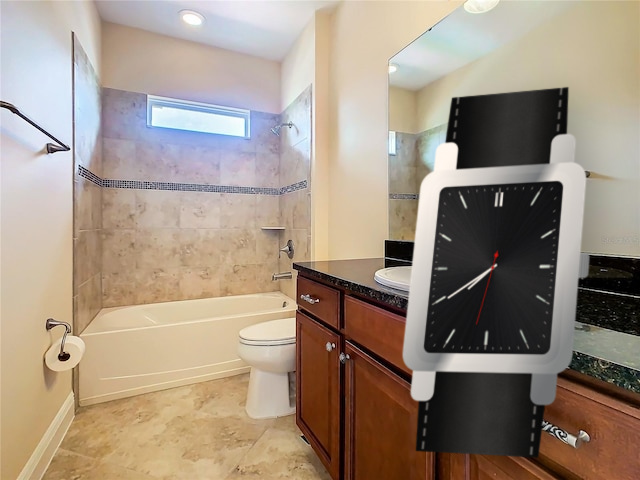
7:39:32
